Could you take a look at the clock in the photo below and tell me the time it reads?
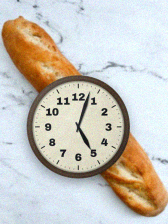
5:03
